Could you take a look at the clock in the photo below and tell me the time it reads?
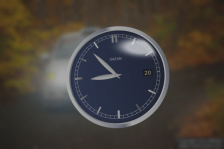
8:53
